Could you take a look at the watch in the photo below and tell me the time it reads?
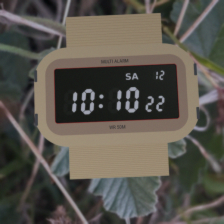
10:10:22
